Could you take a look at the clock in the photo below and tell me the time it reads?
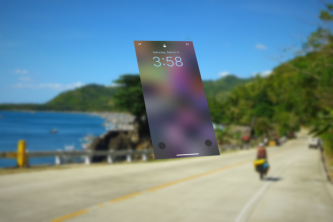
3:58
